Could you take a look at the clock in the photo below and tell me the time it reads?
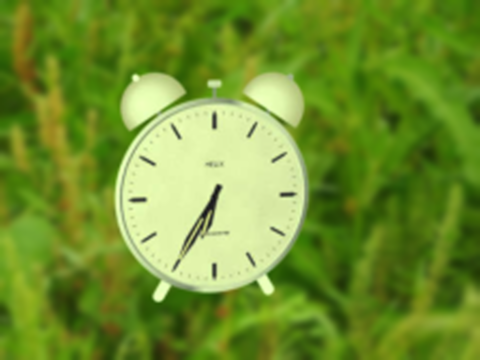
6:35
